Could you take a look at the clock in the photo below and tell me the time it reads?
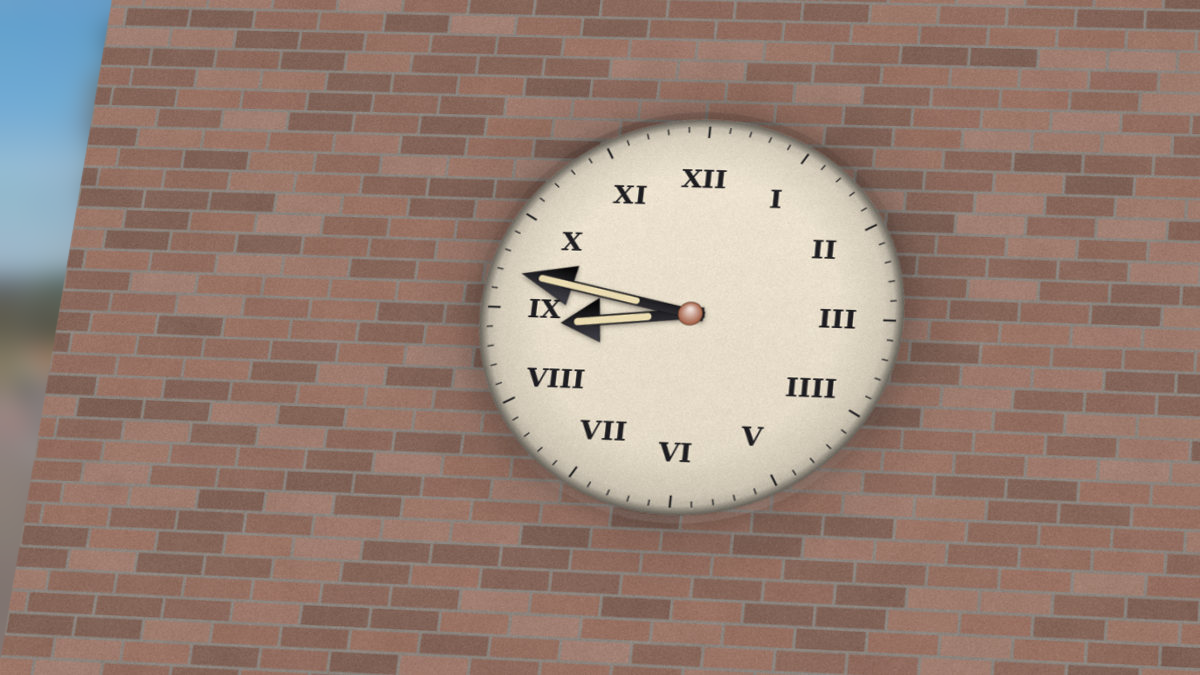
8:47
